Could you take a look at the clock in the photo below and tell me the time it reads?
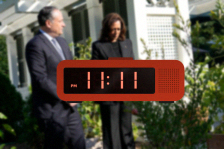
11:11
